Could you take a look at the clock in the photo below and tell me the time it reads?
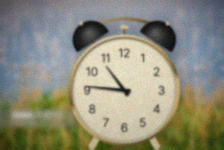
10:46
